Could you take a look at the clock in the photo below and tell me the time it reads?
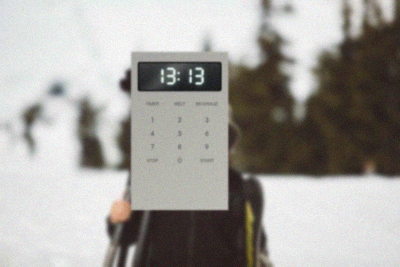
13:13
